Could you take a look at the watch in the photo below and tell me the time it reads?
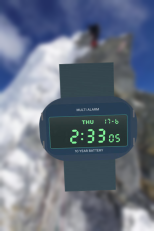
2:33:05
